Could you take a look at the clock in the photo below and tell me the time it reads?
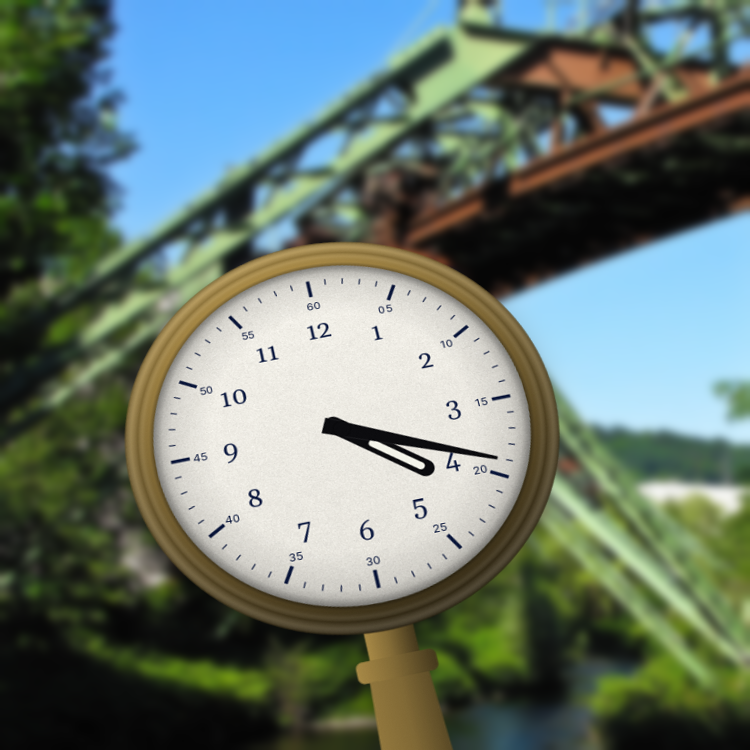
4:19
